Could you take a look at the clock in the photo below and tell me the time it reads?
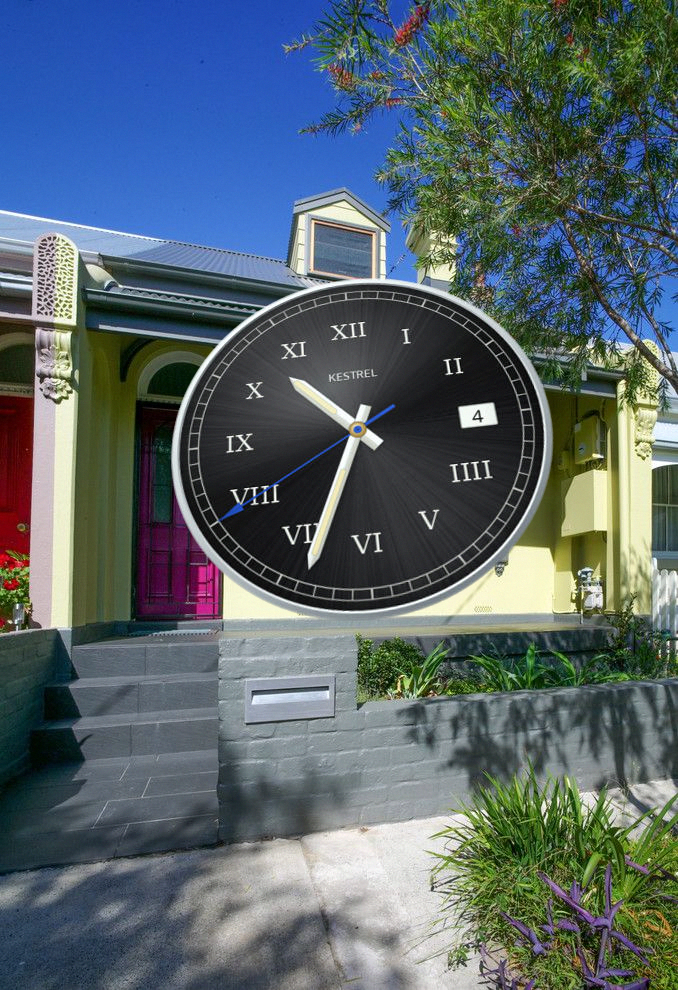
10:33:40
